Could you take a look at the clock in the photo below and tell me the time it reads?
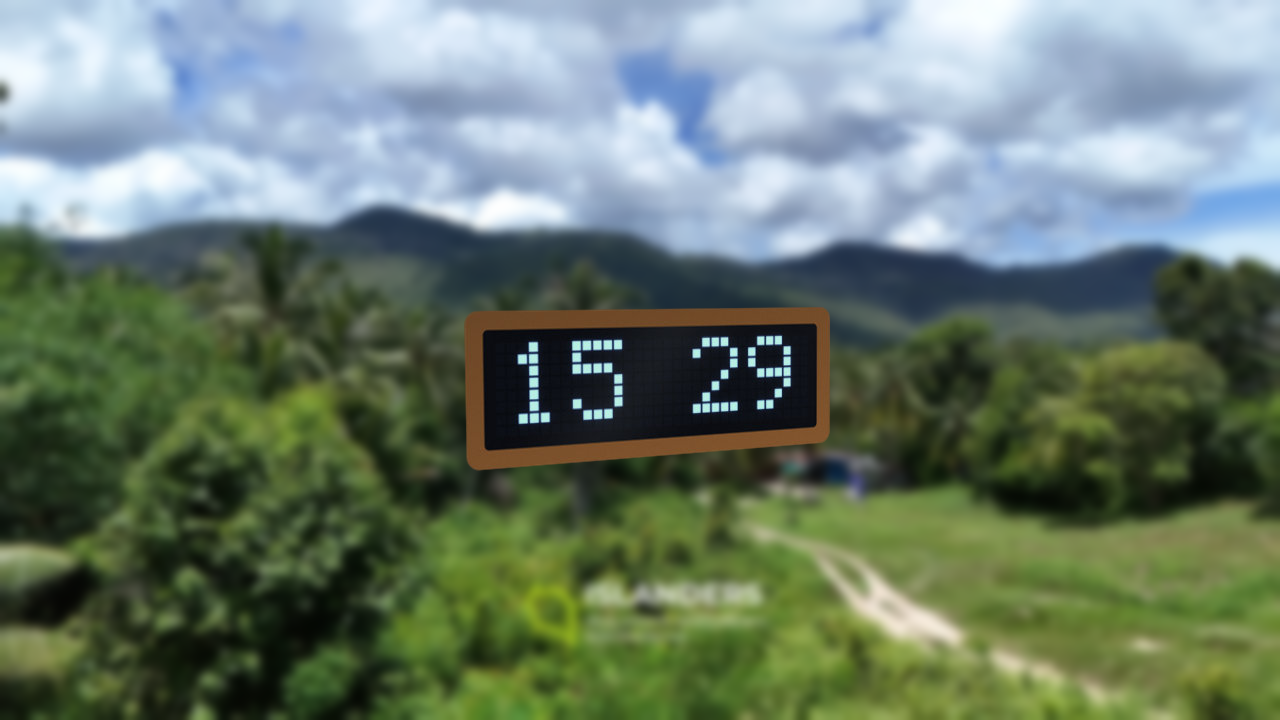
15:29
